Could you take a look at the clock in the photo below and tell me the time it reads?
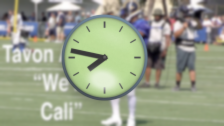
7:47
